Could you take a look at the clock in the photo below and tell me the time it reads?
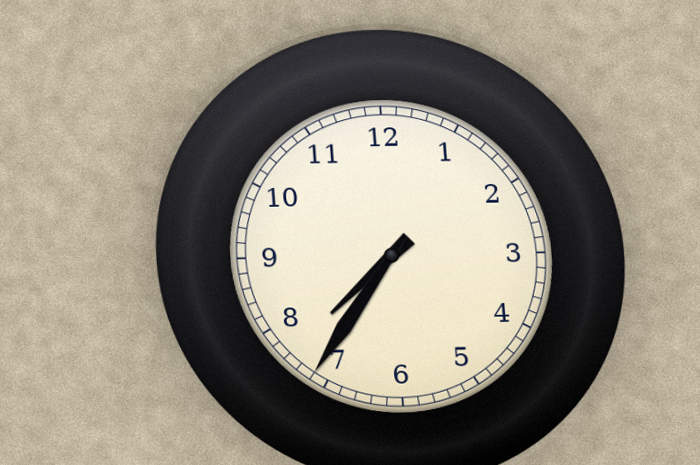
7:36
